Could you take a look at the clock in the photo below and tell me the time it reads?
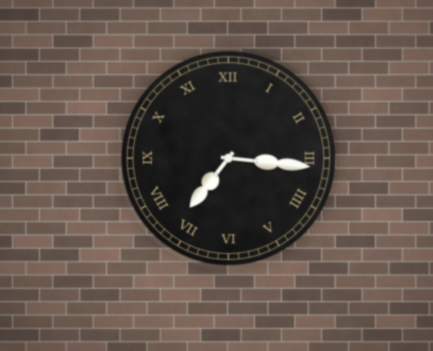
7:16
